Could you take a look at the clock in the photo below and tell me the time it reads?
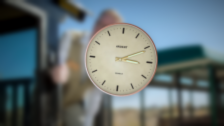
3:11
